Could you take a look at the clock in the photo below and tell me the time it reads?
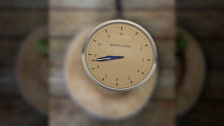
8:43
